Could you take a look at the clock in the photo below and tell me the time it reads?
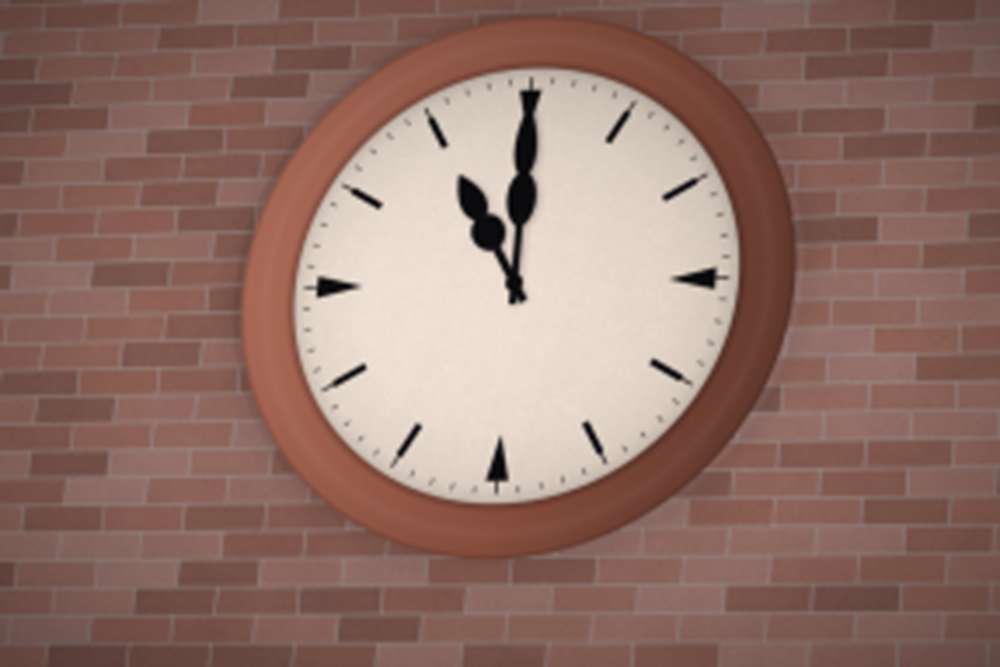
11:00
